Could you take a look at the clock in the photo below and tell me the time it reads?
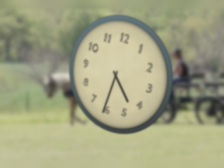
4:31
